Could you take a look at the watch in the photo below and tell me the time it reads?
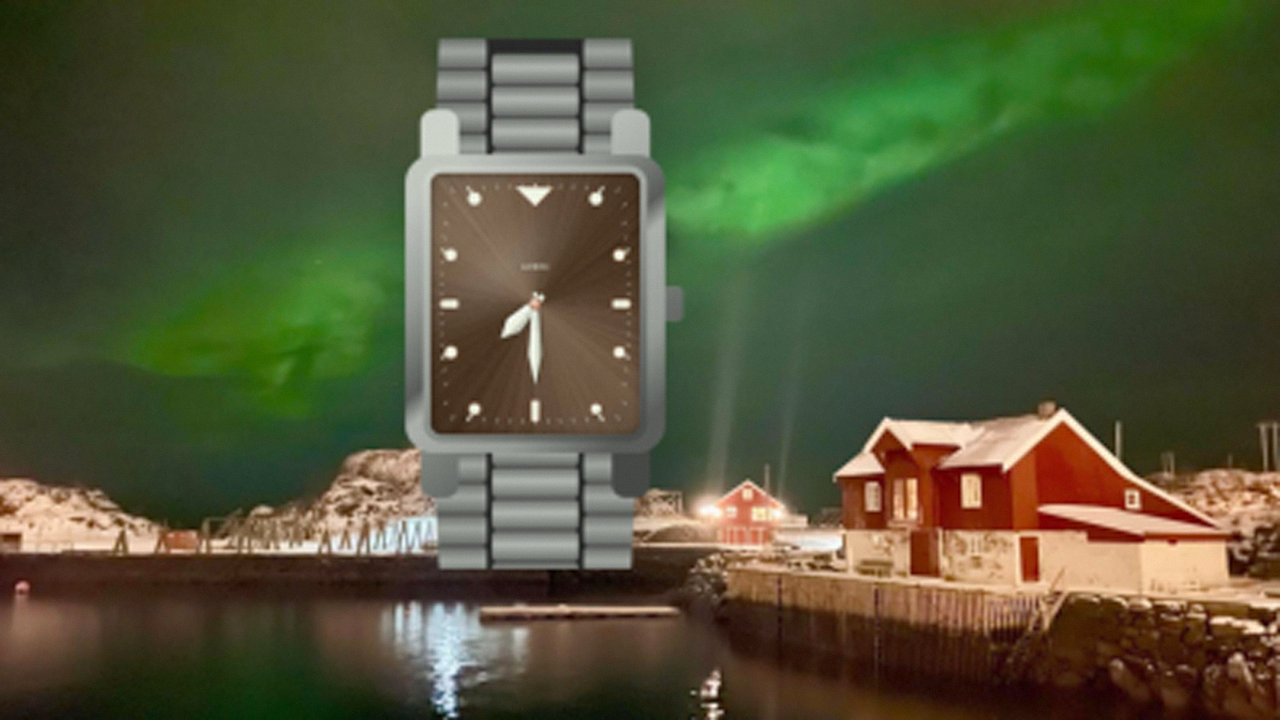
7:30
